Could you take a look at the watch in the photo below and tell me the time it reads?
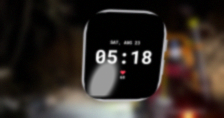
5:18
